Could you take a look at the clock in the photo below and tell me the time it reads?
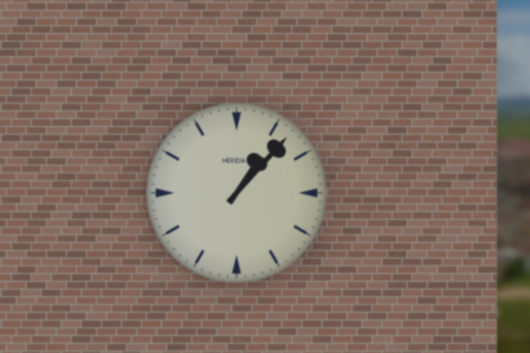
1:07
